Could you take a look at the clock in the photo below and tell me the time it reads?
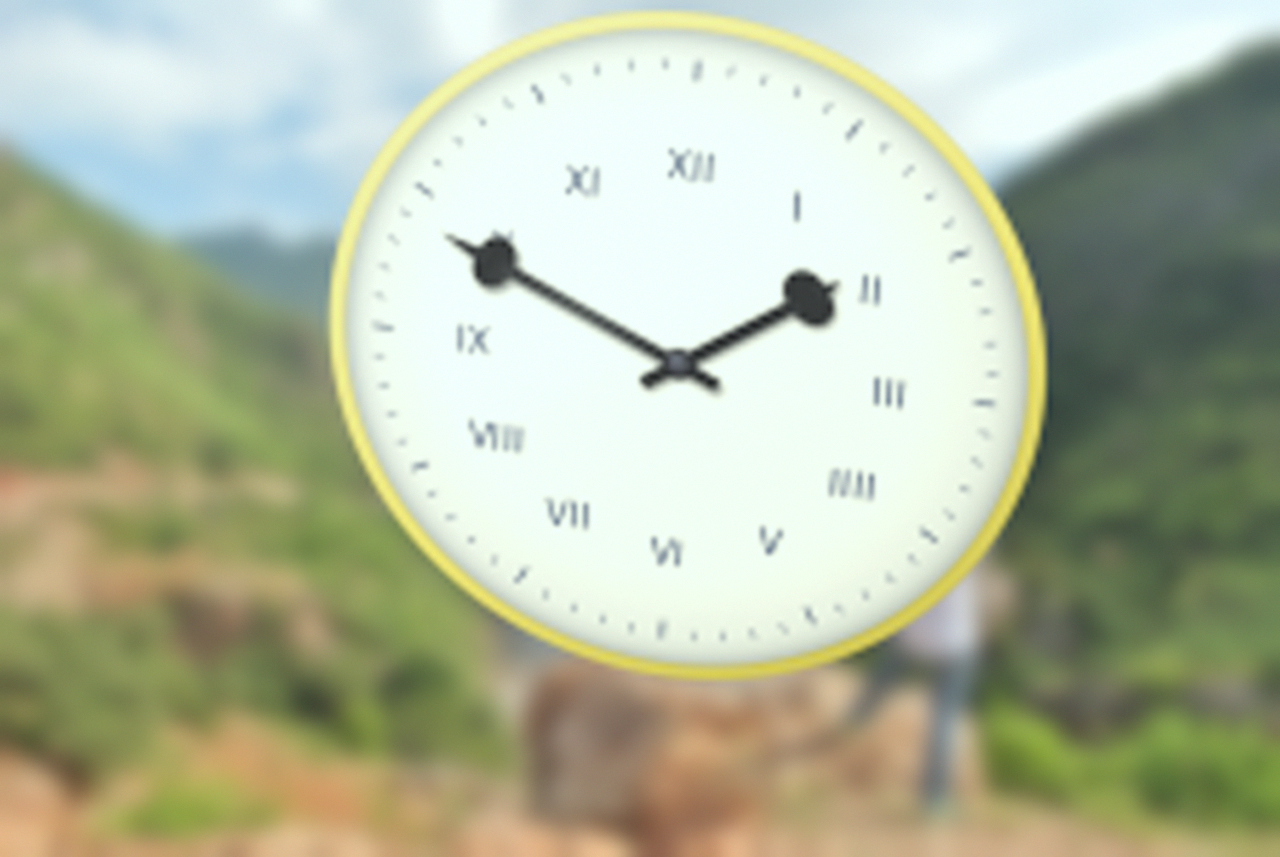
1:49
